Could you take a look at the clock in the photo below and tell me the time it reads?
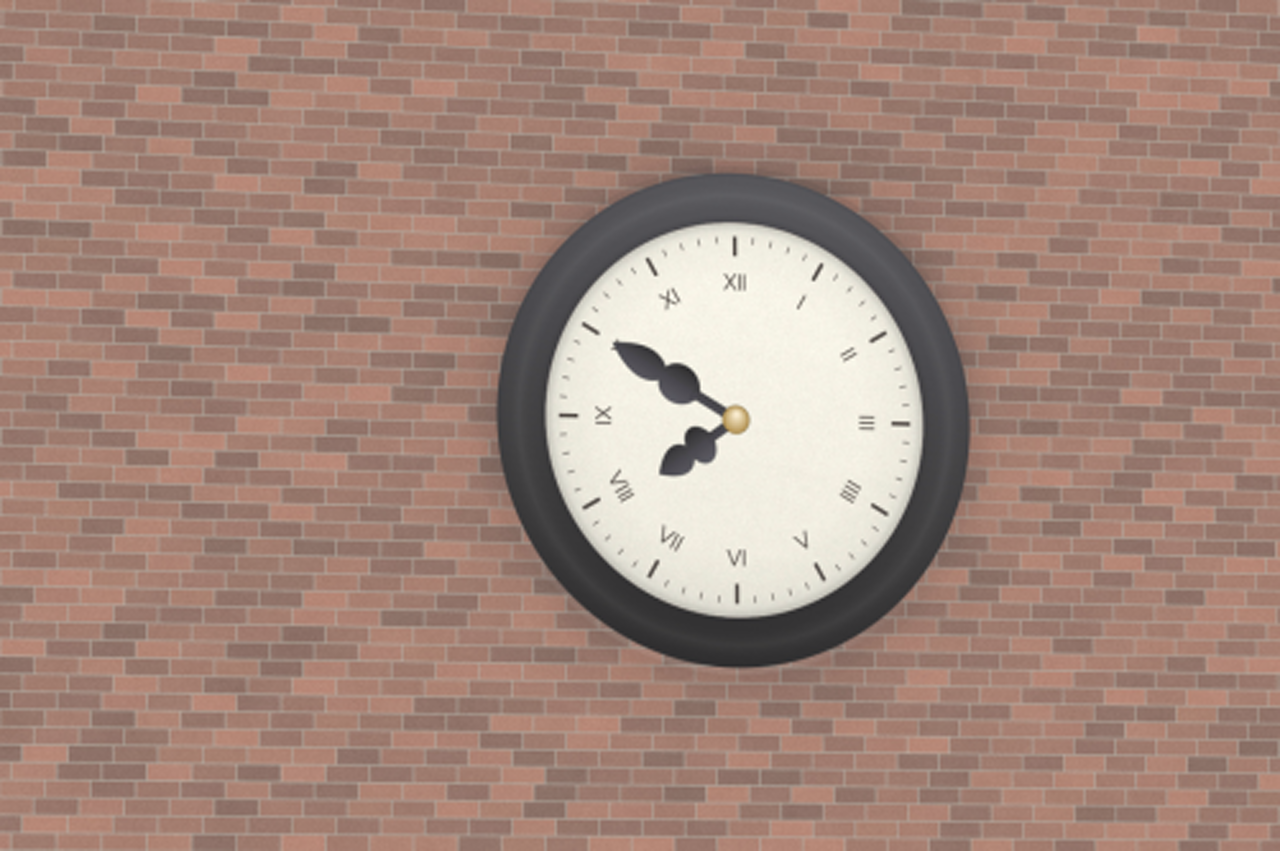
7:50
